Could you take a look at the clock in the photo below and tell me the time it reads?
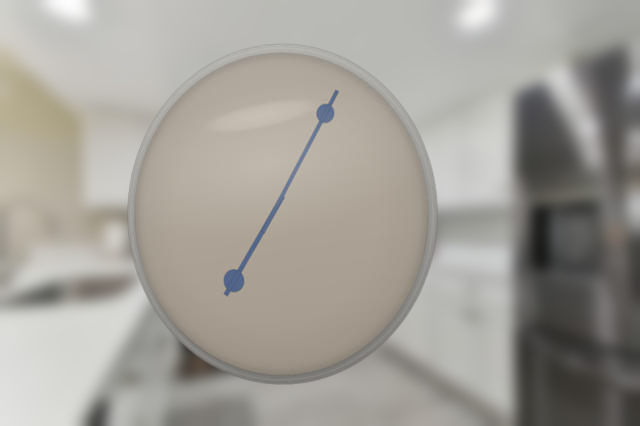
7:05
